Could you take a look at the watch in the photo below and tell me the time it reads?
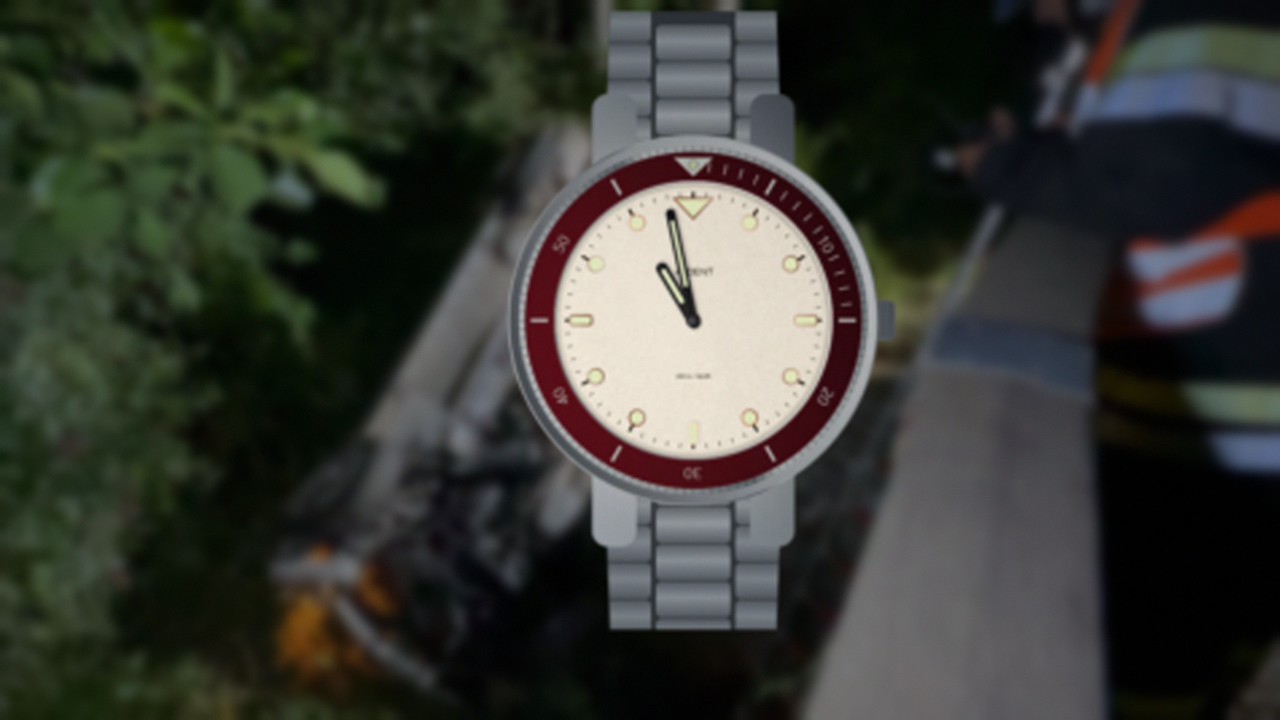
10:58
